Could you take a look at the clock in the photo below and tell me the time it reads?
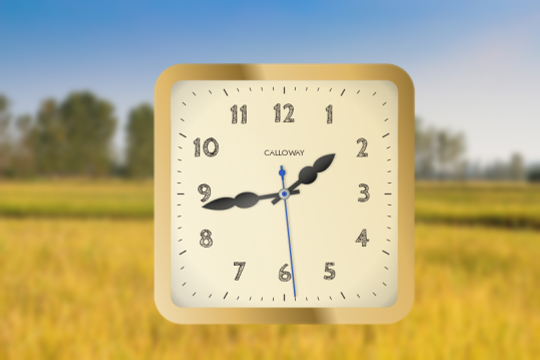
1:43:29
